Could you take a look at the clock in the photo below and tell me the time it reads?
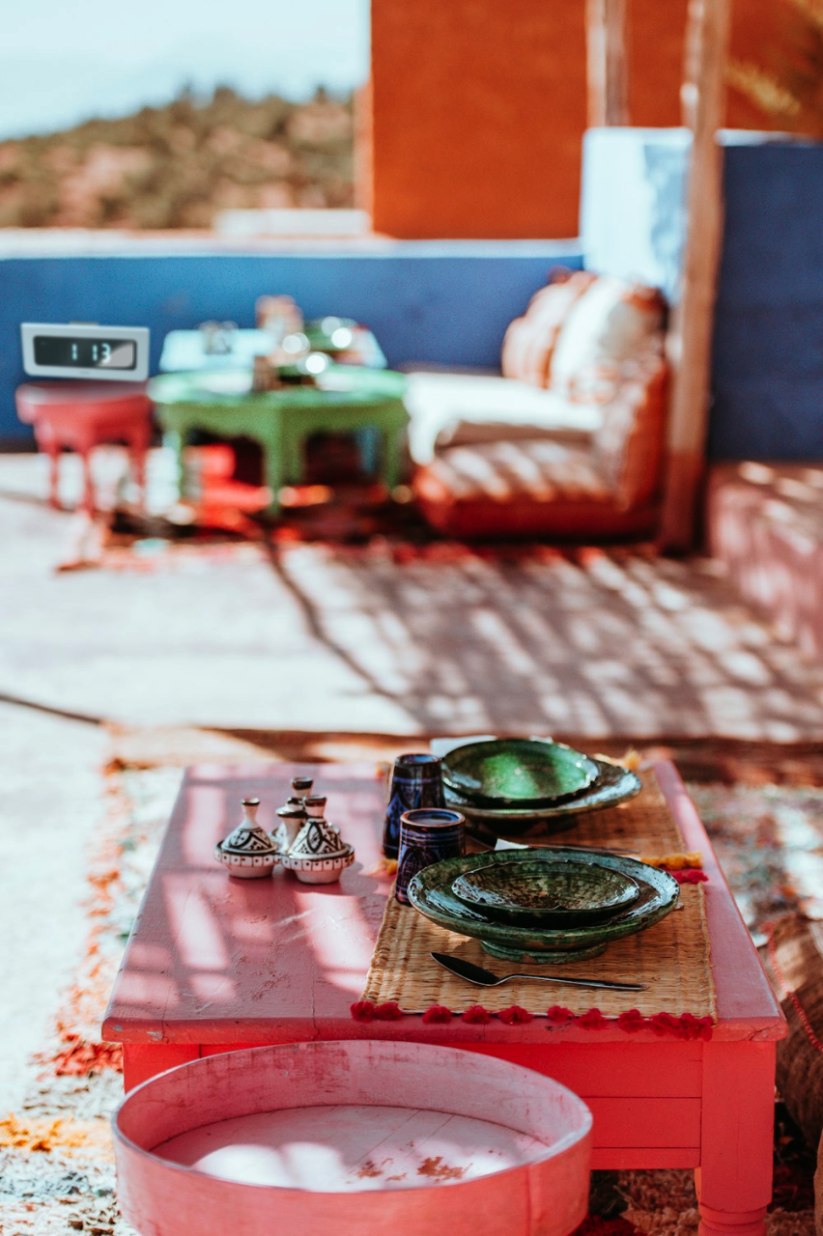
1:13
